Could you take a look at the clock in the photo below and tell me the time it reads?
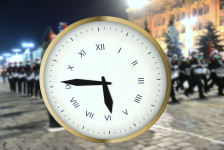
5:46
